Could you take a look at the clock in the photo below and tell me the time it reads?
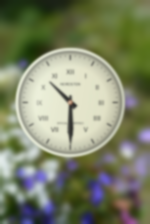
10:30
